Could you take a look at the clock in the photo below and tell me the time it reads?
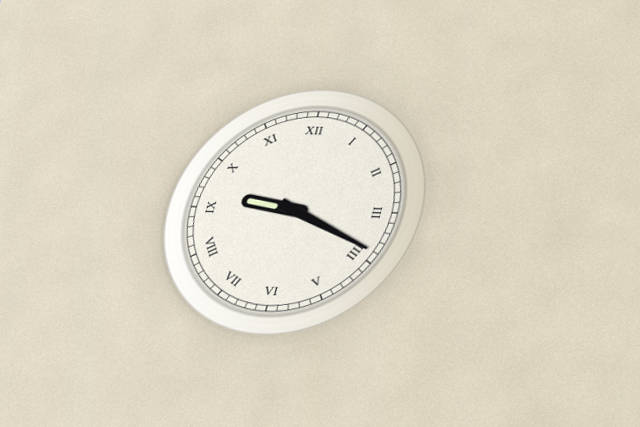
9:19
